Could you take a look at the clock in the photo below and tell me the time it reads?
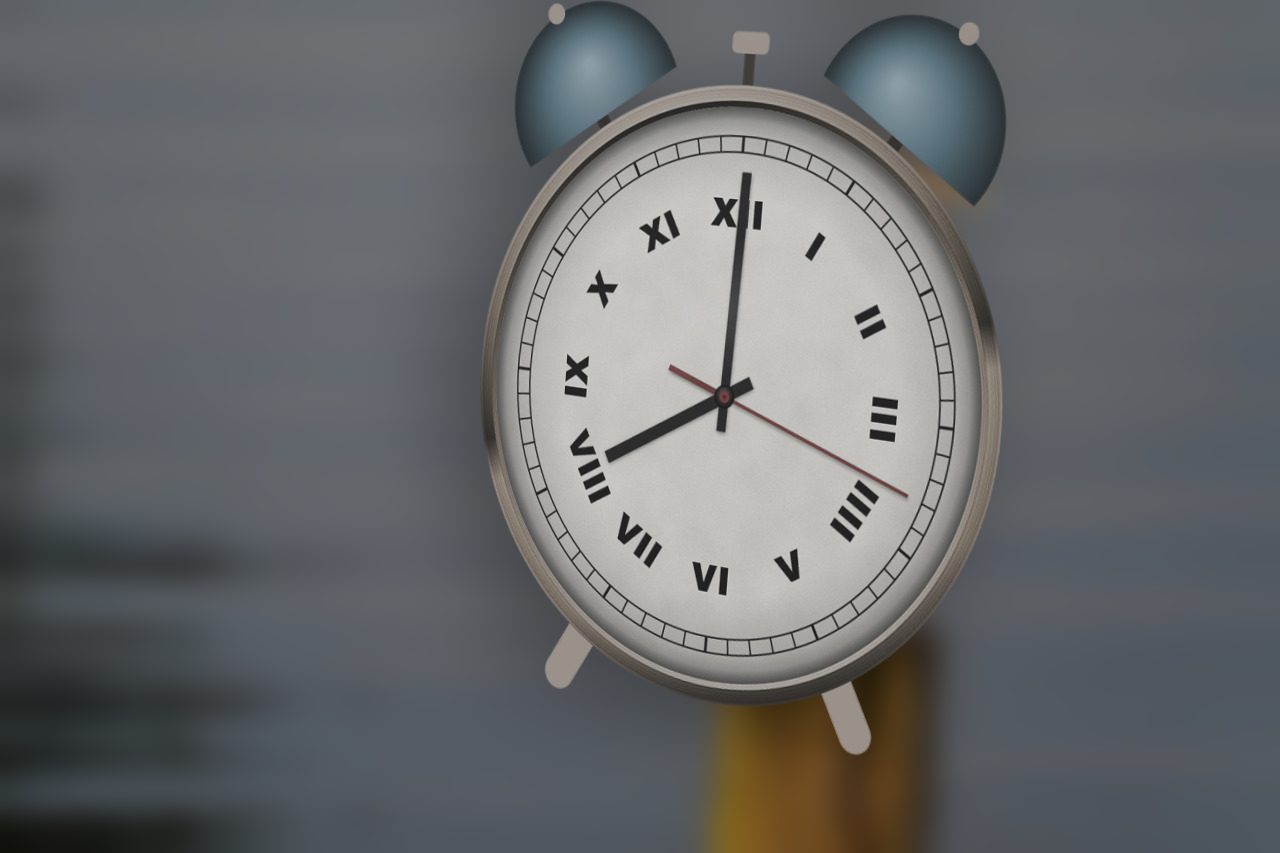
8:00:18
